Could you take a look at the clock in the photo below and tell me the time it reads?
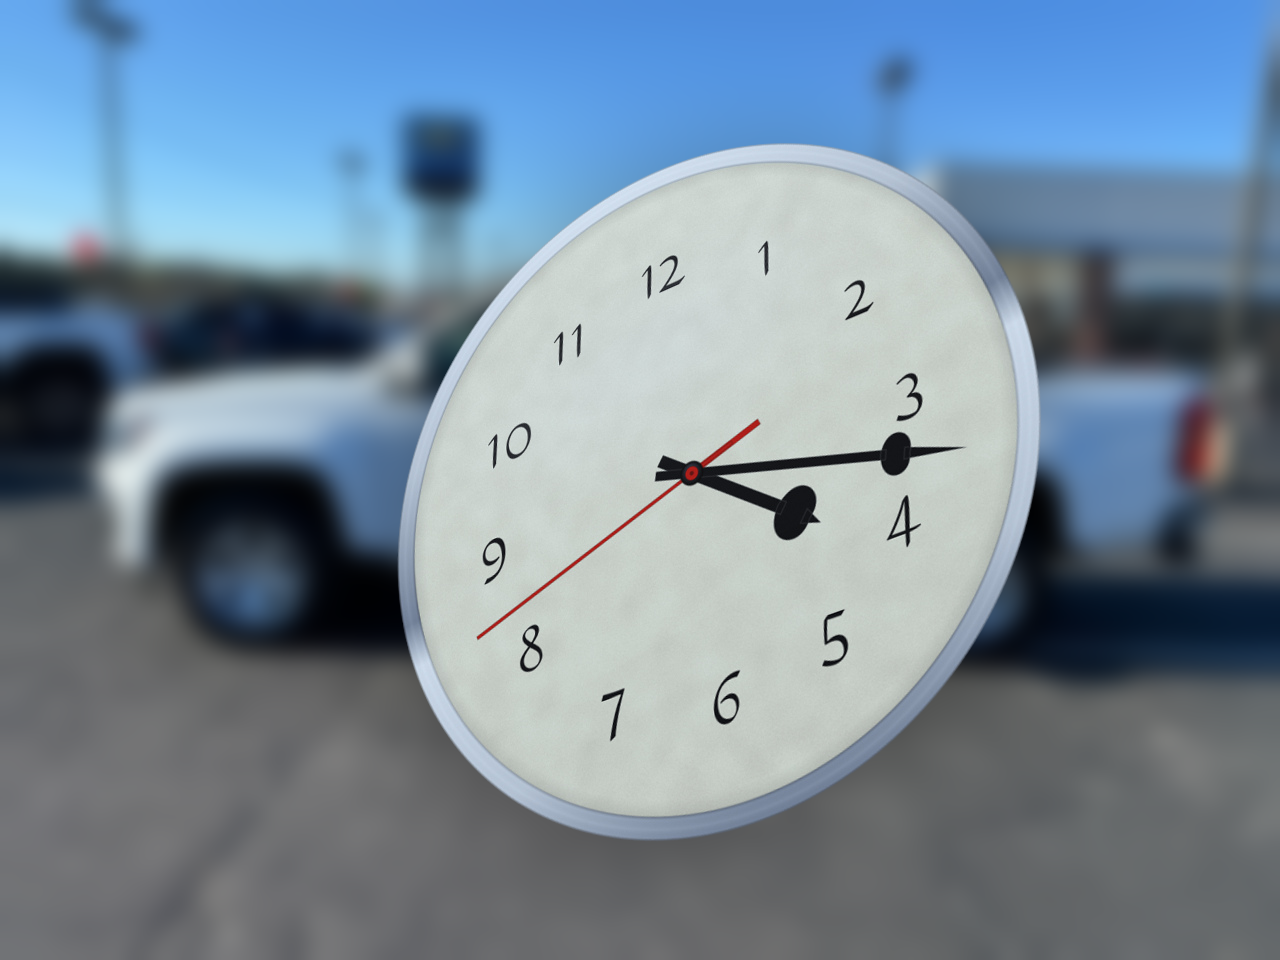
4:17:42
